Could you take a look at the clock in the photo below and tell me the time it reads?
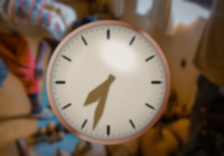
7:33
